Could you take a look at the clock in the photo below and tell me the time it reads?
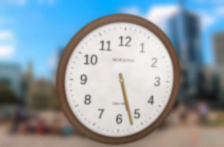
5:27
